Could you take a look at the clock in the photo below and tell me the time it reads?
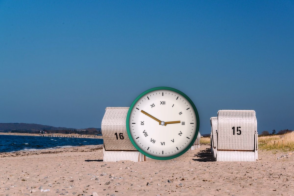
2:50
